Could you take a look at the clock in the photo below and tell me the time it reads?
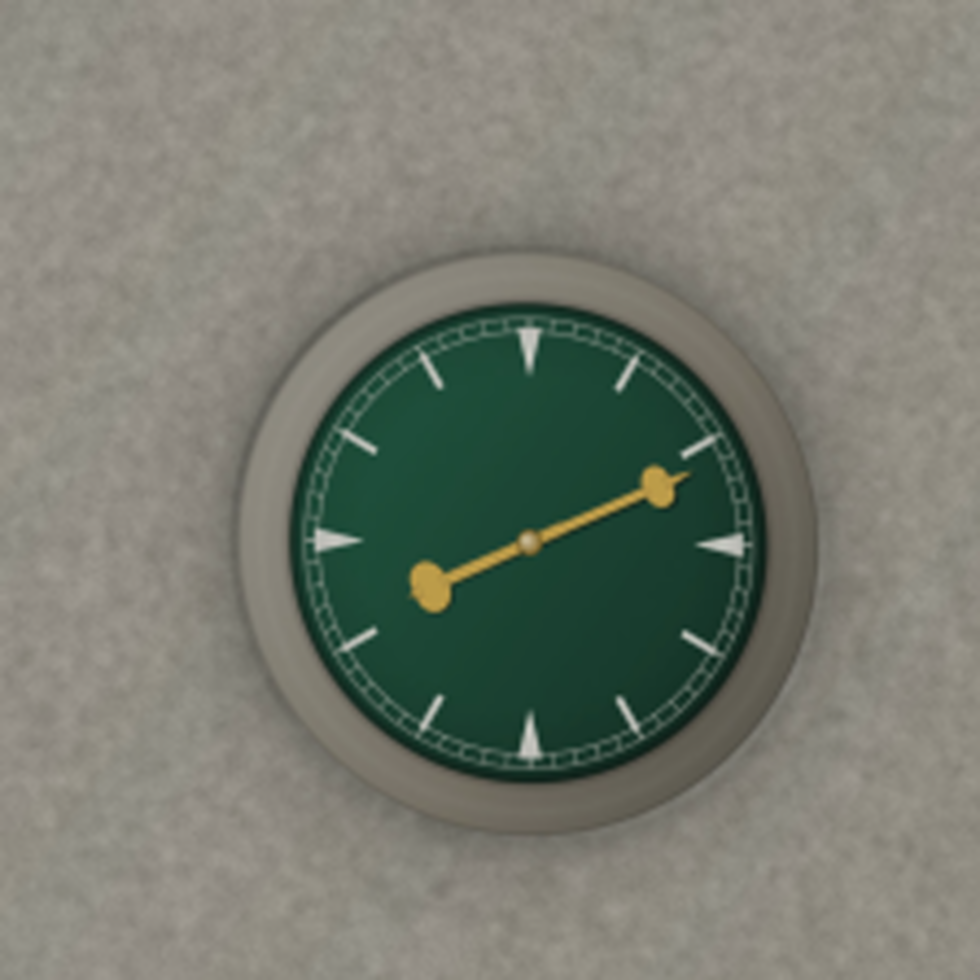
8:11
